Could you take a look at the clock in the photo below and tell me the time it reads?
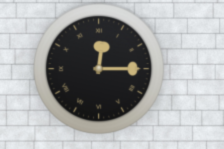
12:15
